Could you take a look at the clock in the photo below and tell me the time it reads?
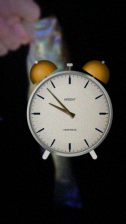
9:53
